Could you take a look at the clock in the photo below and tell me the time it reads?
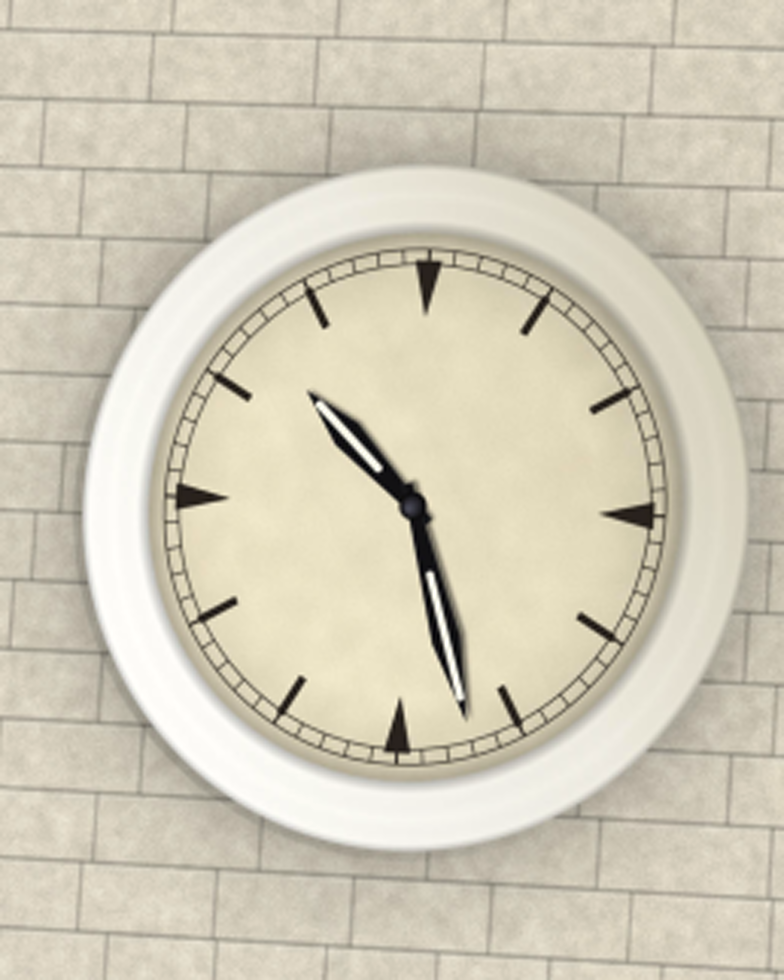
10:27
